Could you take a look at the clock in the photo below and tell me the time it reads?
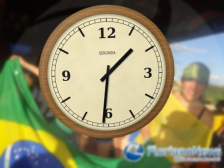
1:31
